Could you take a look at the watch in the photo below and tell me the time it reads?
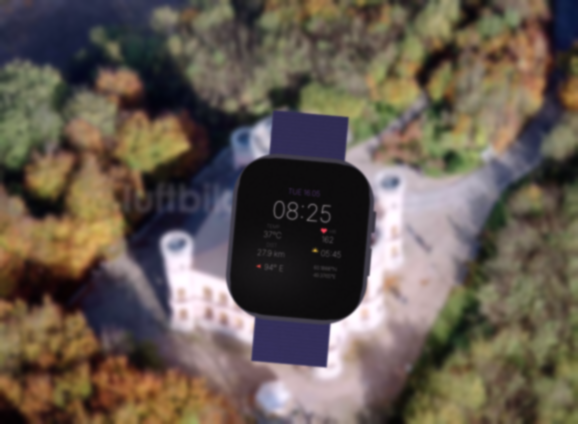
8:25
